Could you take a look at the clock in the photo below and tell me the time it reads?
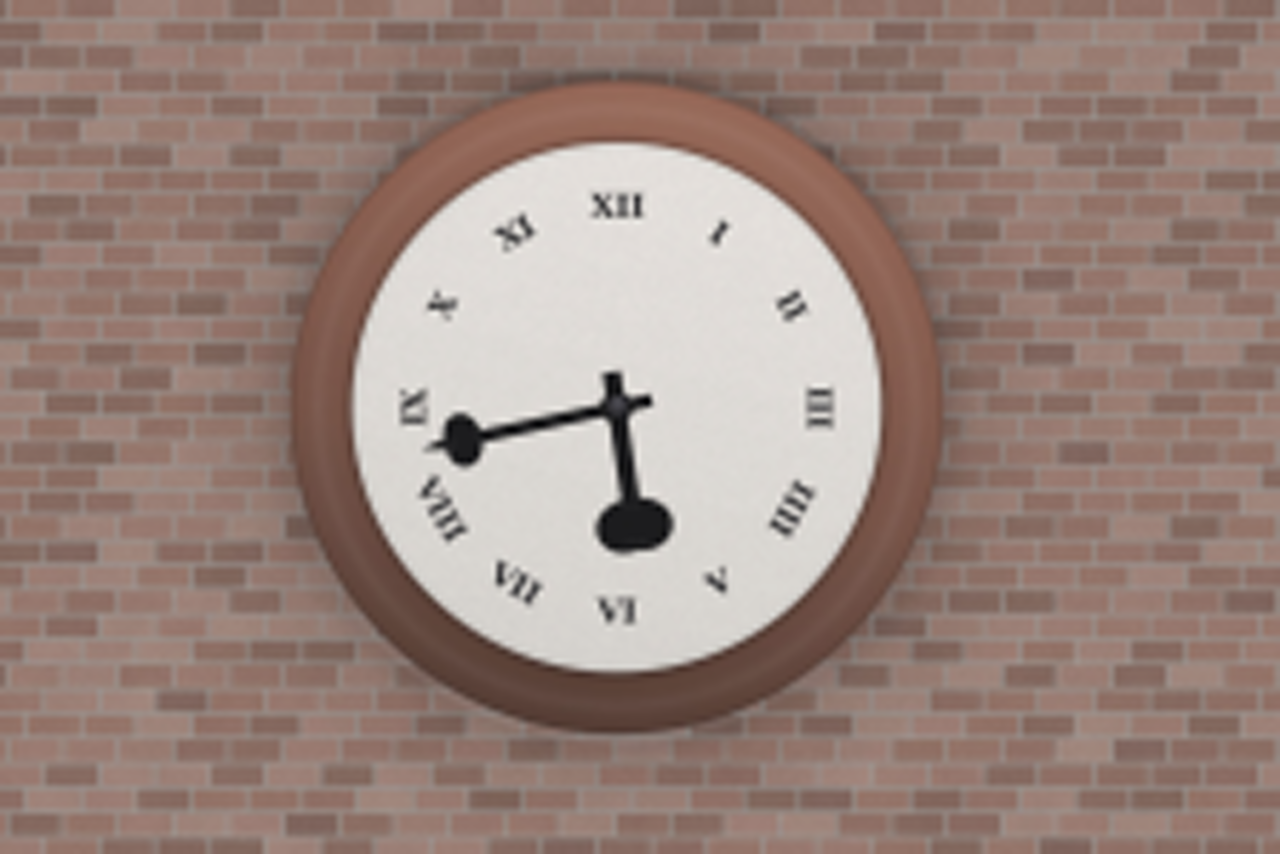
5:43
